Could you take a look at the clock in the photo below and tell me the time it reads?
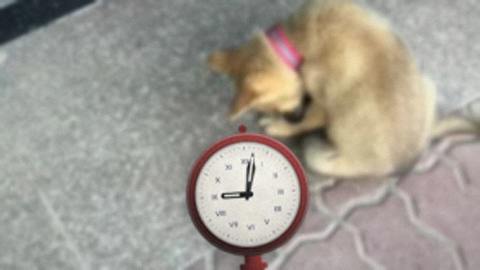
9:02
